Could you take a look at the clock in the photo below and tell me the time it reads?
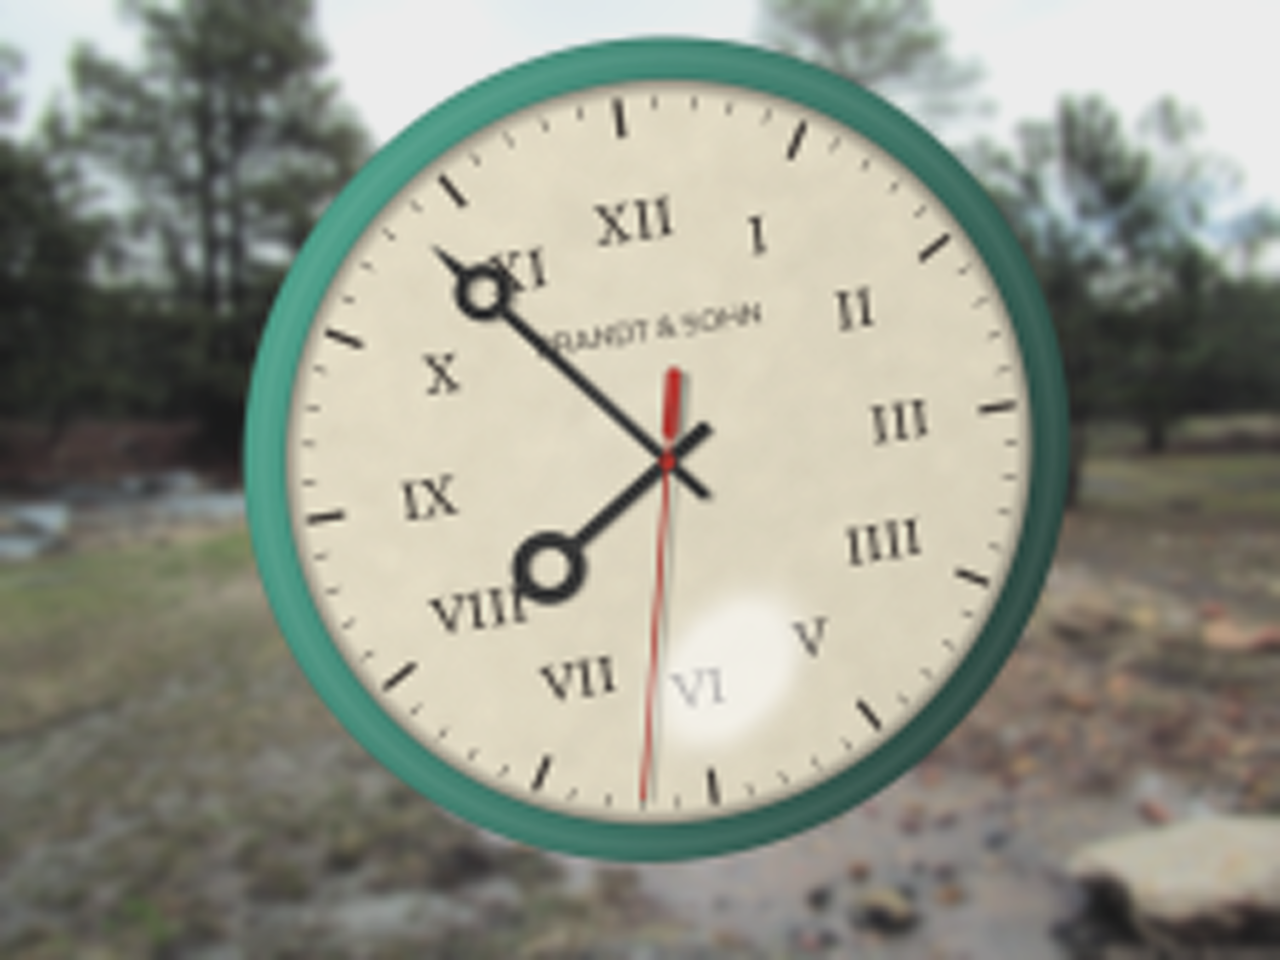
7:53:32
